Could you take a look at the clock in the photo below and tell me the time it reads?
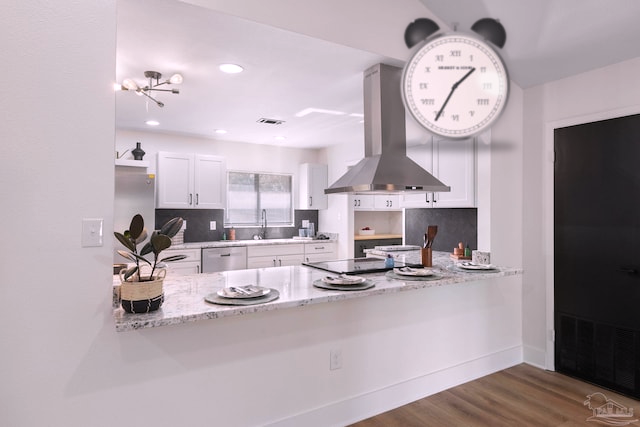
1:35
